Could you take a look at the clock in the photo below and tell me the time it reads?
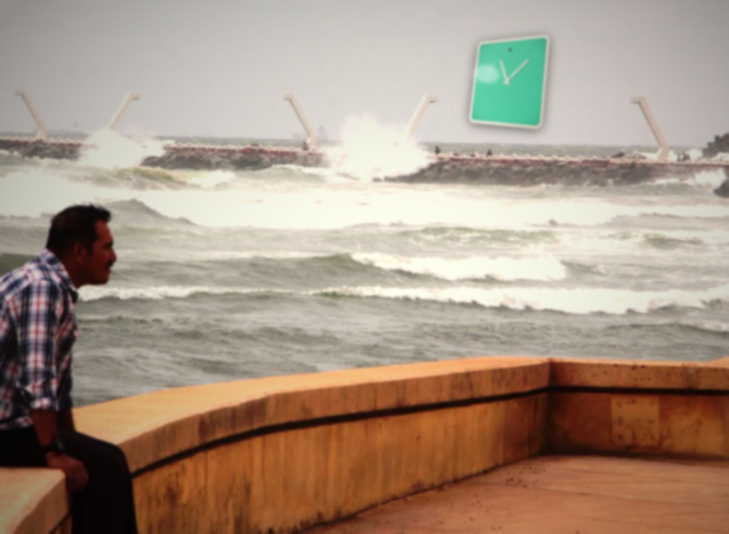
11:08
